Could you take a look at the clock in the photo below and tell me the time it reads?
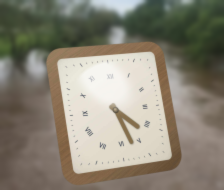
4:27
